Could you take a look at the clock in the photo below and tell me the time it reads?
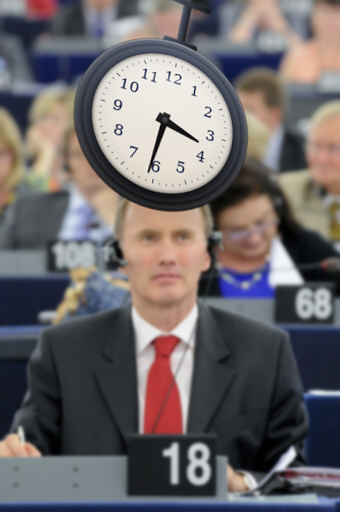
3:31
